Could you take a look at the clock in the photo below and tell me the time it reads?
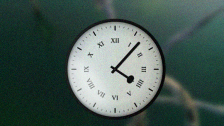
4:07
